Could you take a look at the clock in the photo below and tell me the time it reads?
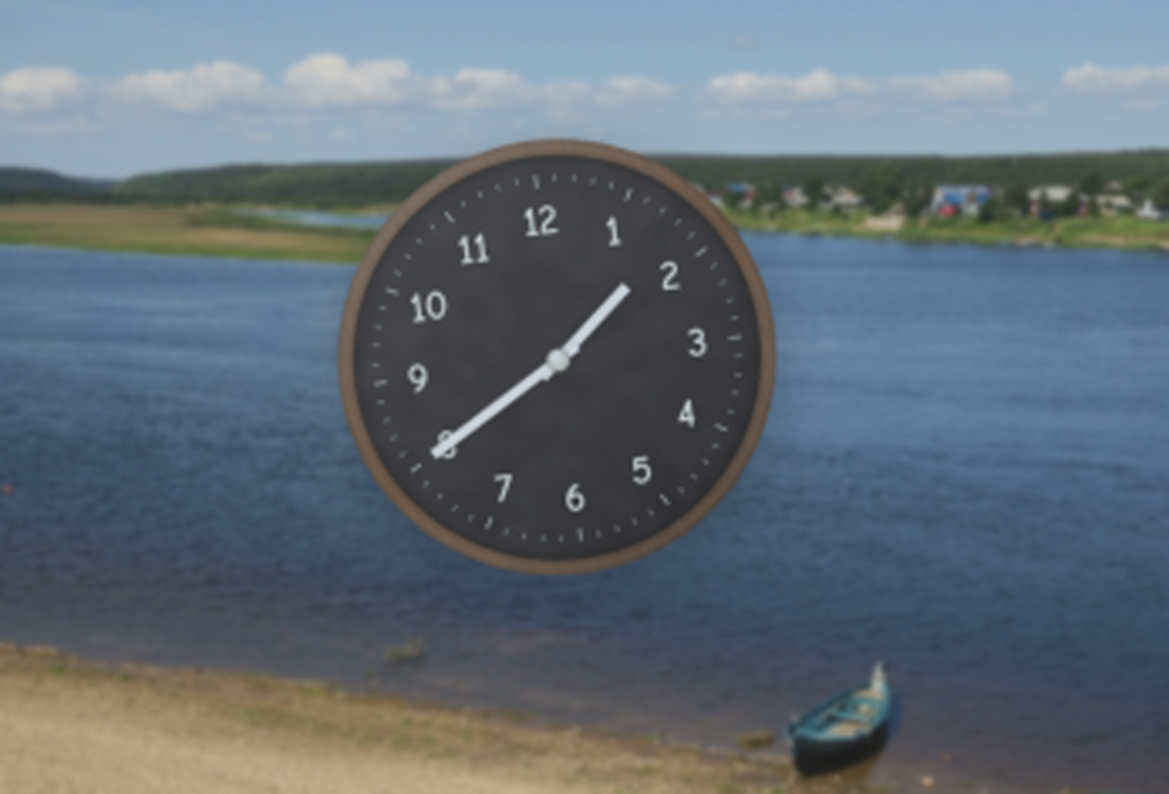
1:40
